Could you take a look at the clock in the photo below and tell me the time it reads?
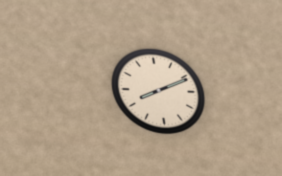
8:11
